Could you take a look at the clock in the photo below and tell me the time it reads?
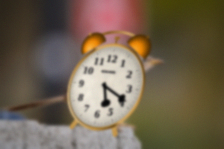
5:19
